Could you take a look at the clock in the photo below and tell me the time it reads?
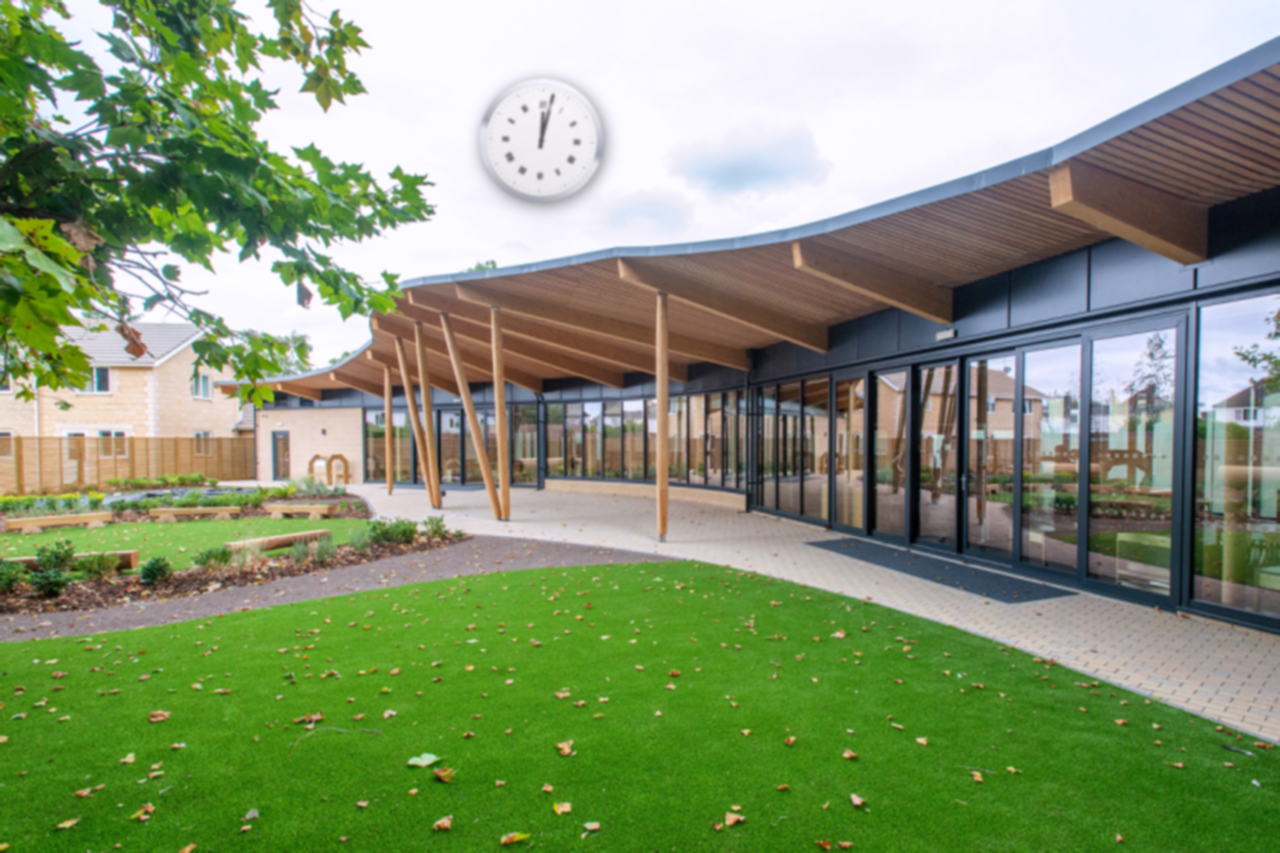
12:02
